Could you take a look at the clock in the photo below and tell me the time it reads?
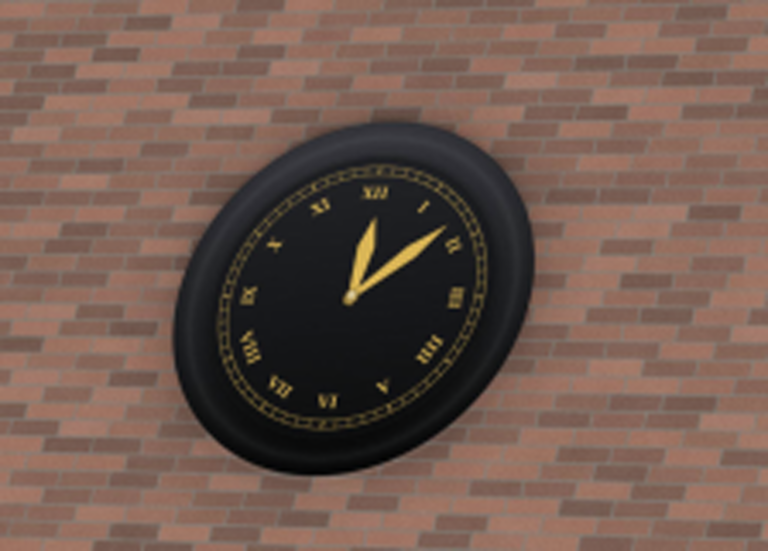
12:08
